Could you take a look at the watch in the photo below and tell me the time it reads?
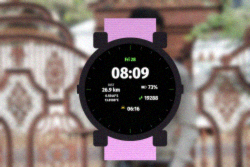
8:09
